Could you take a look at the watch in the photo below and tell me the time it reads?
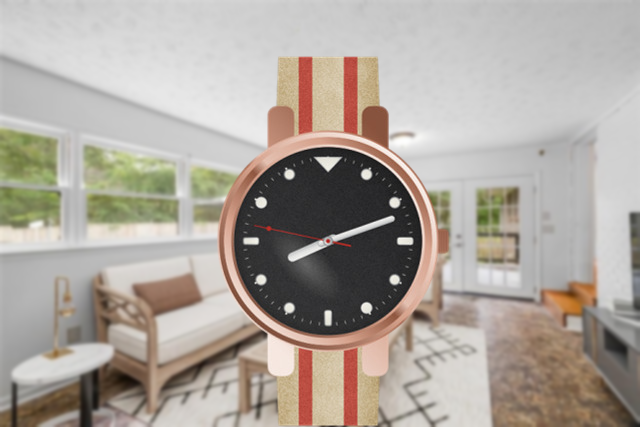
8:11:47
